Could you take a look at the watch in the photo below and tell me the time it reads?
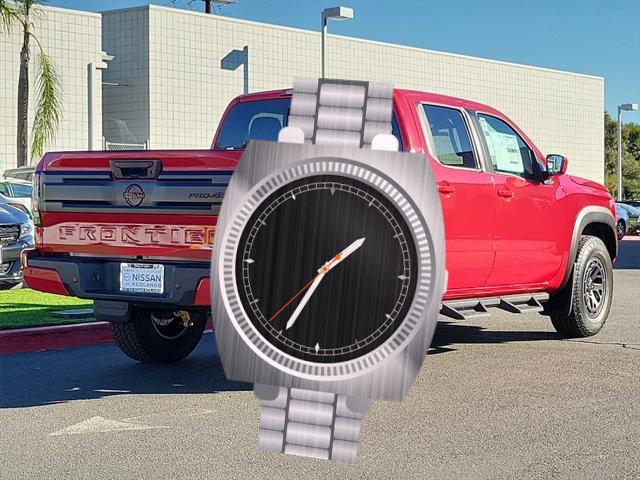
1:34:37
